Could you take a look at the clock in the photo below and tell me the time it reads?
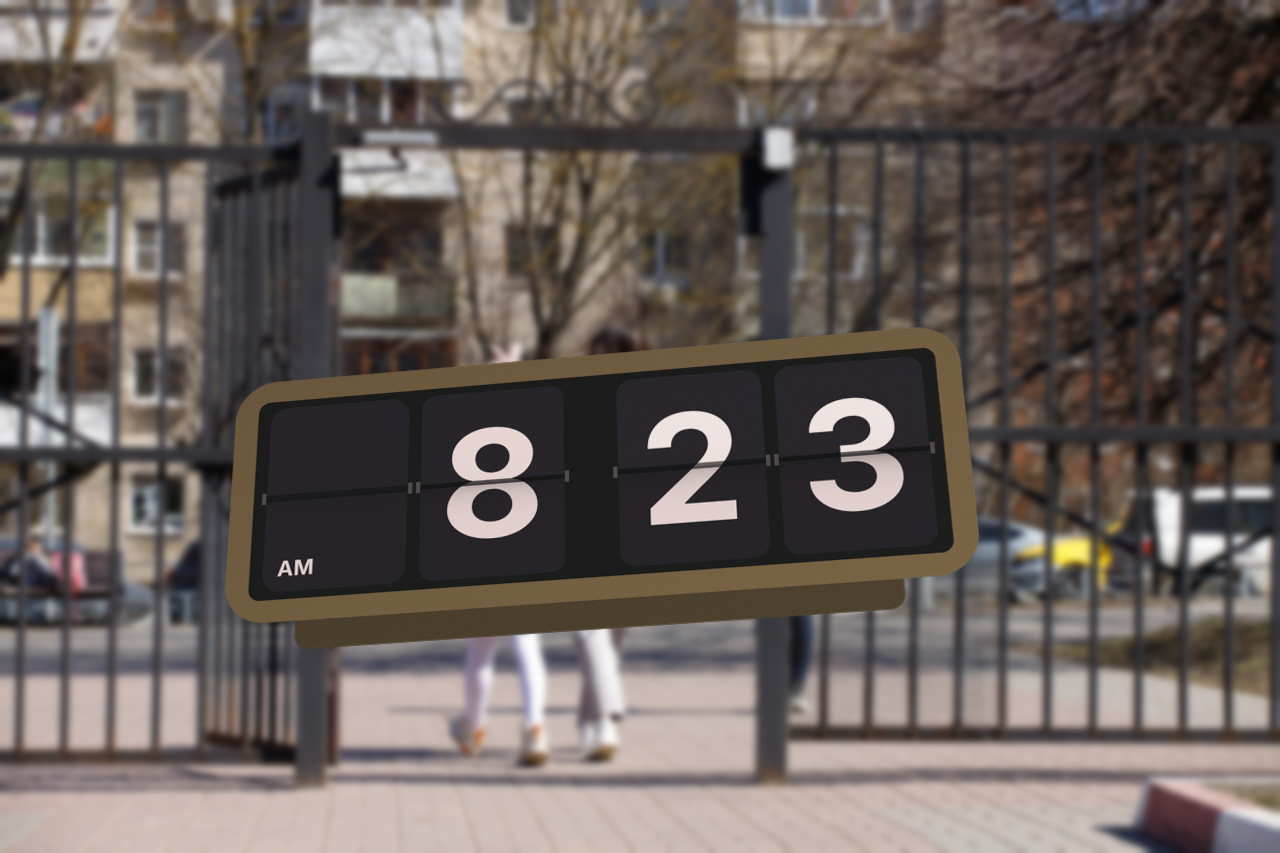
8:23
